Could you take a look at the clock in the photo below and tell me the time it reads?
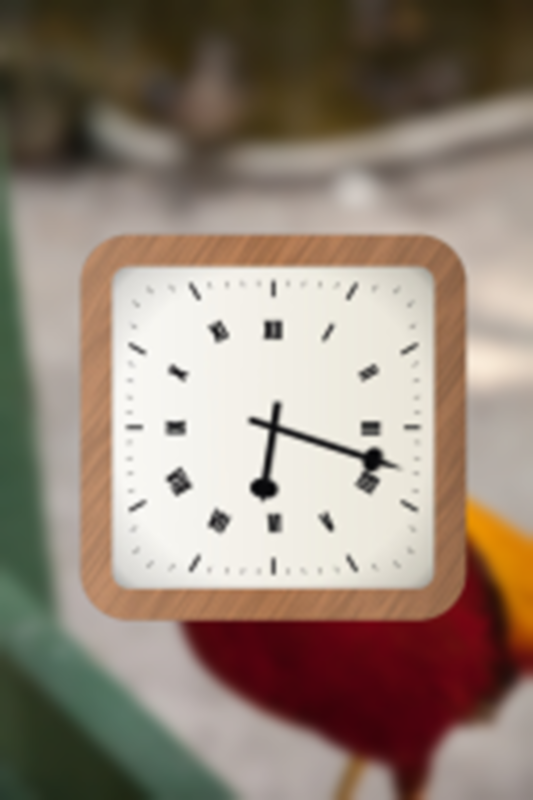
6:18
